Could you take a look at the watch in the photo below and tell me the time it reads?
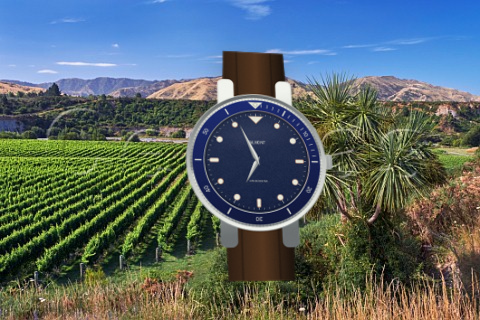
6:56
